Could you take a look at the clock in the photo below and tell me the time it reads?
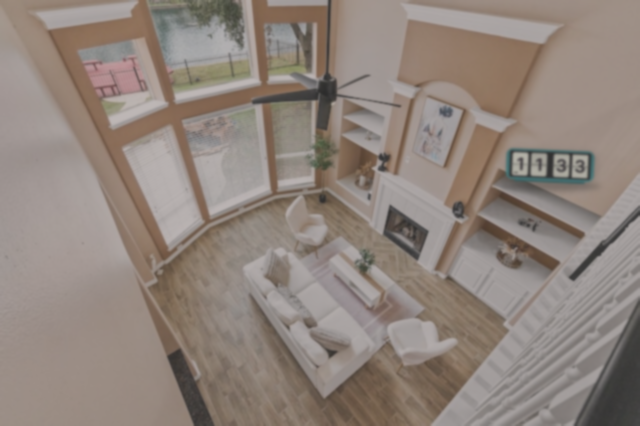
11:33
